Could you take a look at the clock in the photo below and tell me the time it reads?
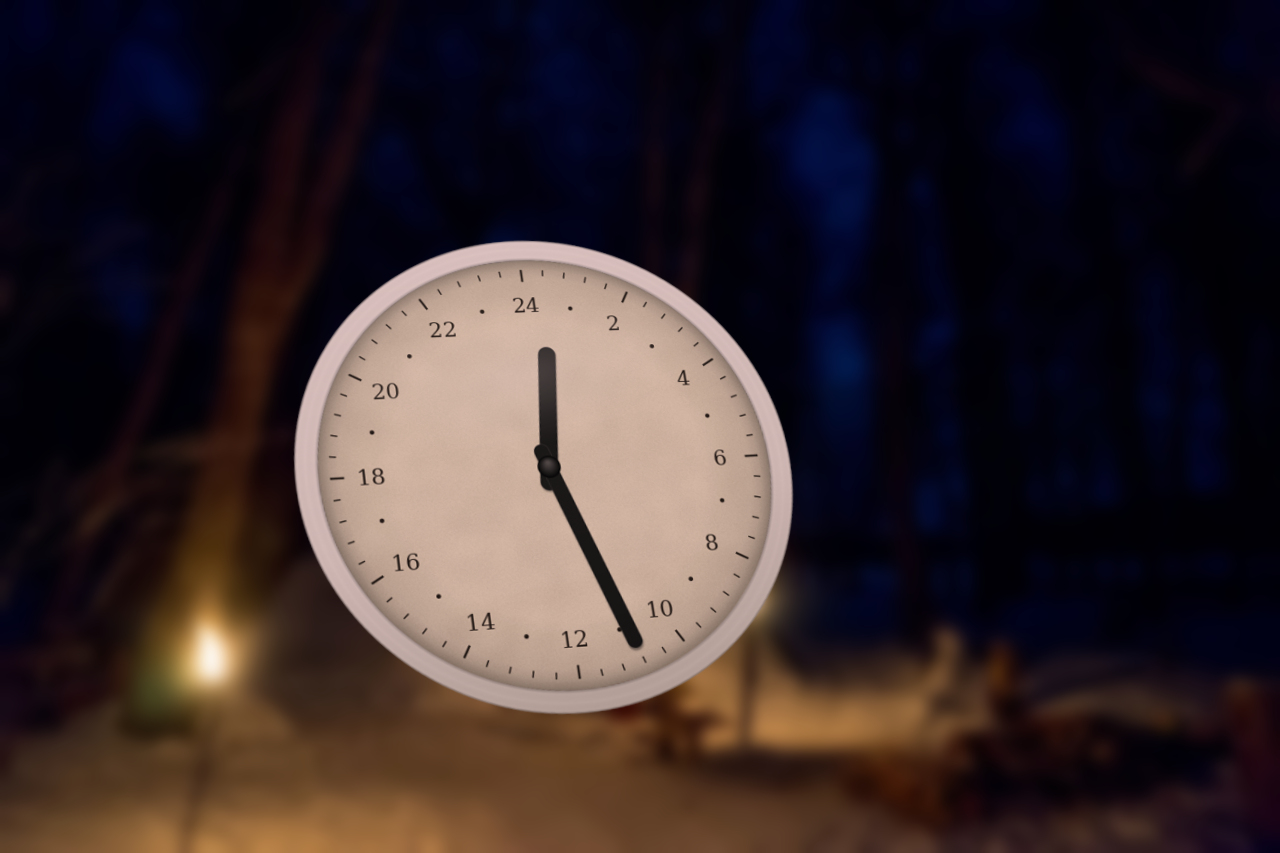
0:27
